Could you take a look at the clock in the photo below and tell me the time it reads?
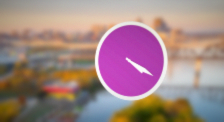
4:20
